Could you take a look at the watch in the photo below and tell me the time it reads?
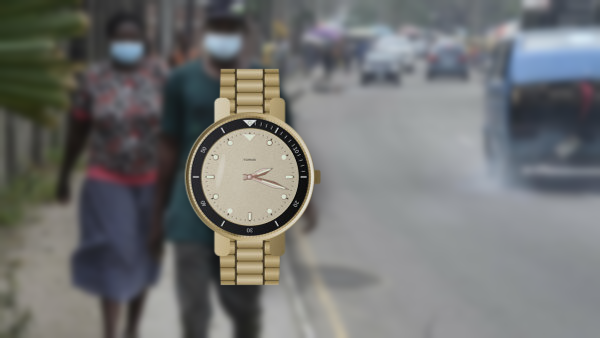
2:18
